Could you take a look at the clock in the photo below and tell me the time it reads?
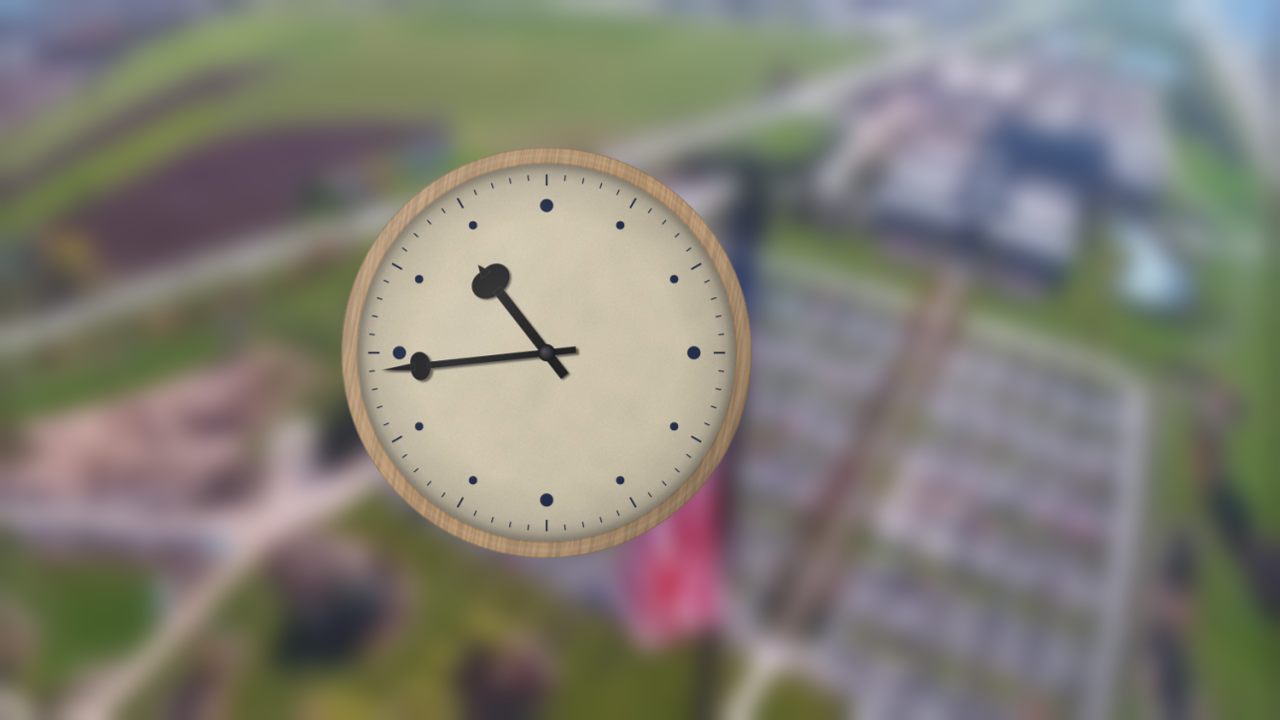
10:44
